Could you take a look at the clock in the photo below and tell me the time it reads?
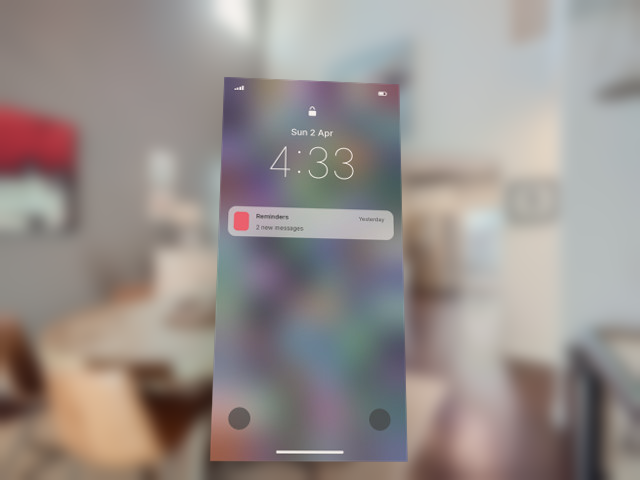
4:33
